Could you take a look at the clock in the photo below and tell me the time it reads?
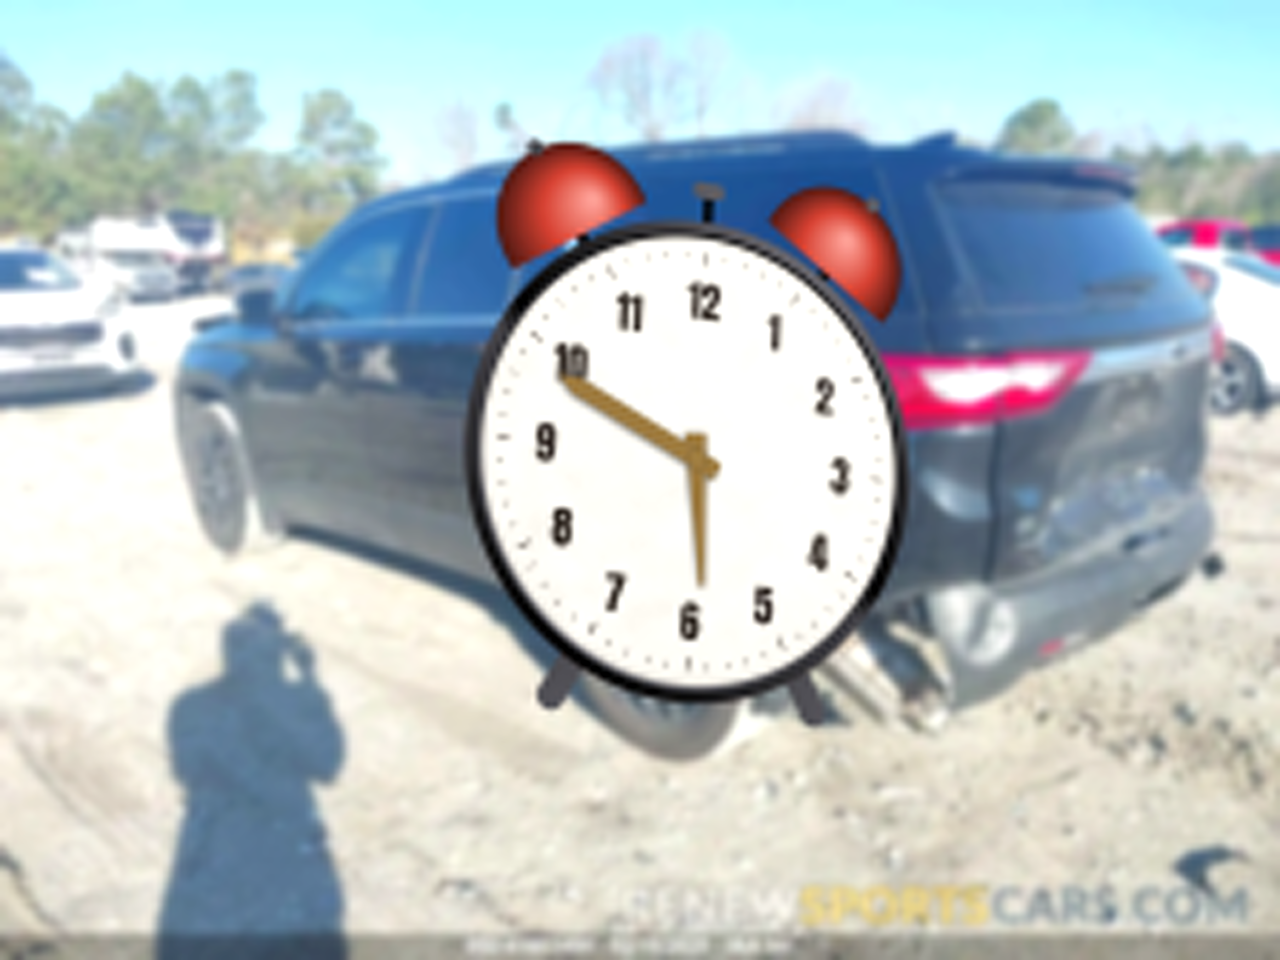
5:49
